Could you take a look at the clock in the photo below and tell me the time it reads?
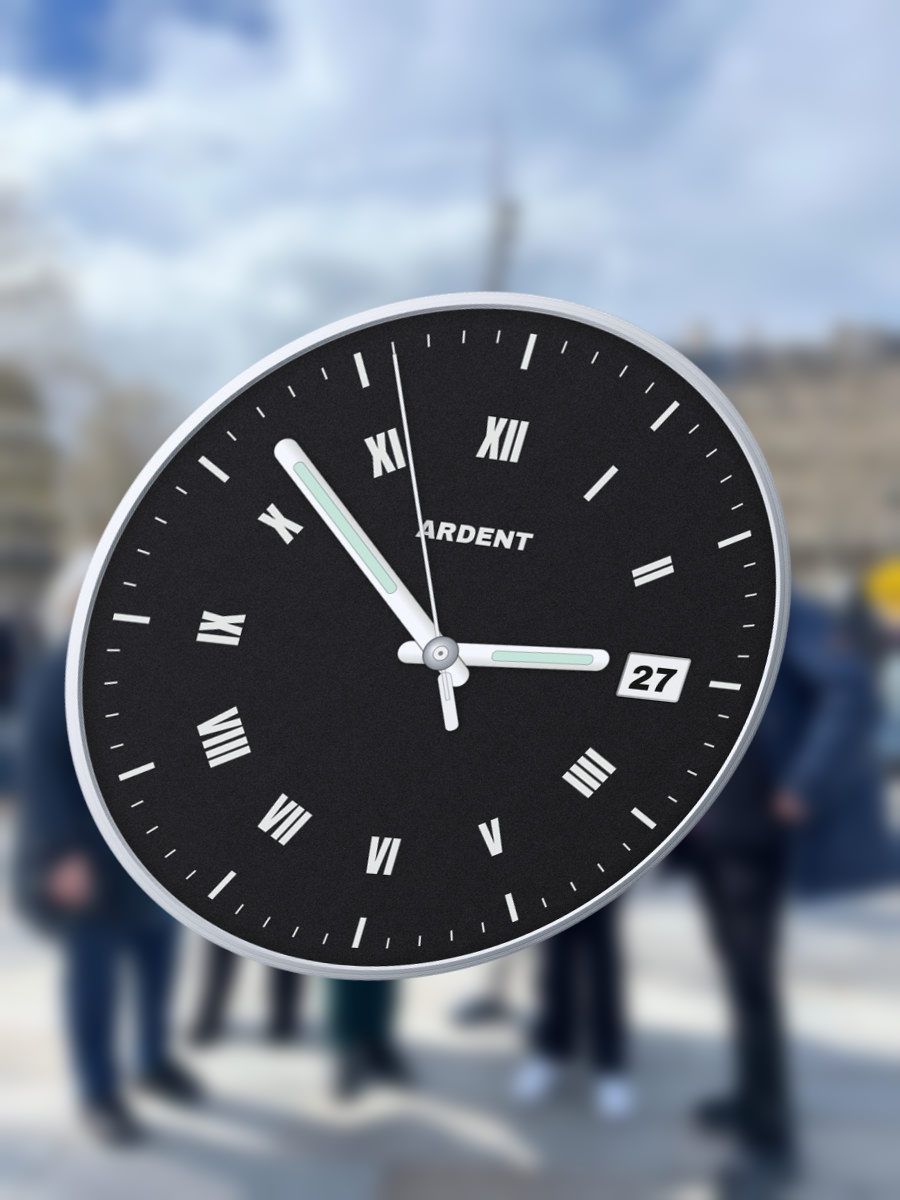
2:51:56
